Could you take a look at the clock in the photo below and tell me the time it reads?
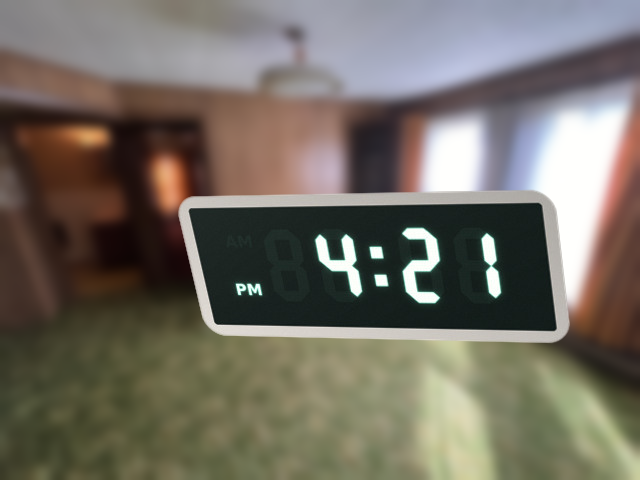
4:21
